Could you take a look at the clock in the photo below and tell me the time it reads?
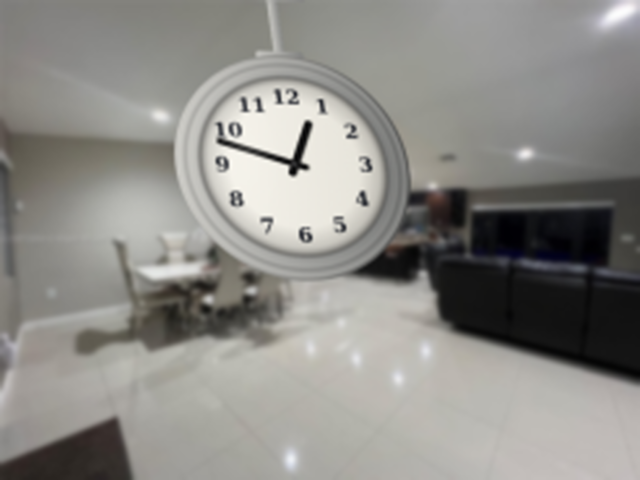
12:48
